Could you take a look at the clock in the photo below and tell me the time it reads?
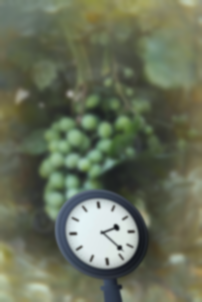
2:23
